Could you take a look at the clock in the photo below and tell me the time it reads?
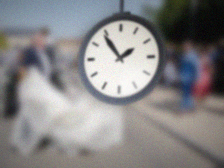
1:54
